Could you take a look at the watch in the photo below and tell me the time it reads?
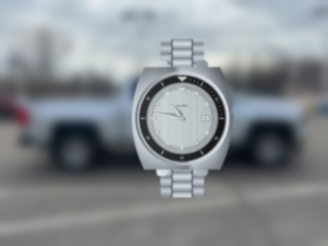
10:47
